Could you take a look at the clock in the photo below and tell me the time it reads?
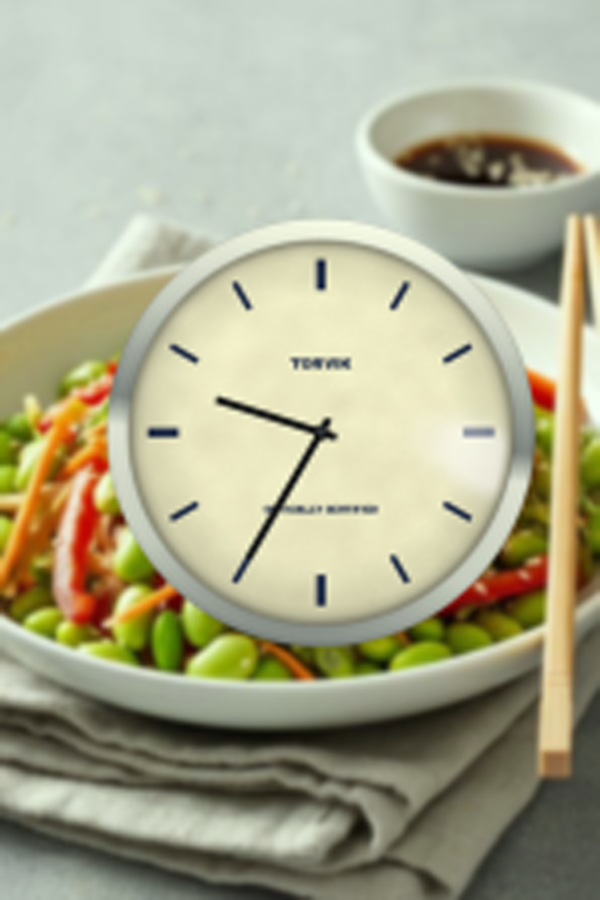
9:35
